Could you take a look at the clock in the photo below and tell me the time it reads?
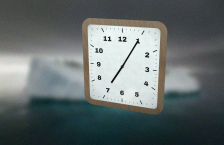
7:05
